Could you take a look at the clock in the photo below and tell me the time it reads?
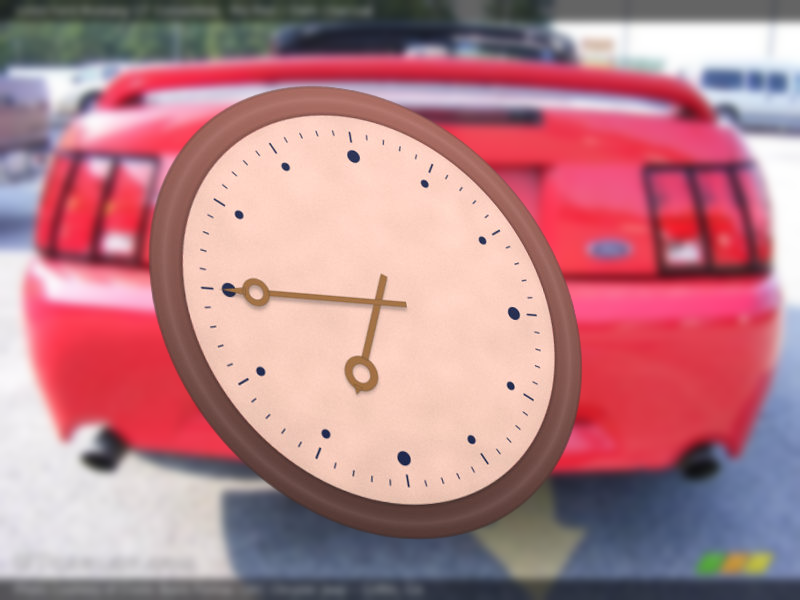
6:45
